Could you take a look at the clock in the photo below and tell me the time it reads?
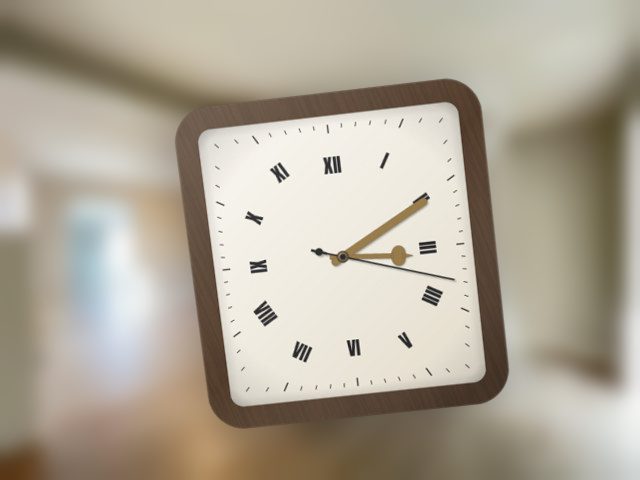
3:10:18
